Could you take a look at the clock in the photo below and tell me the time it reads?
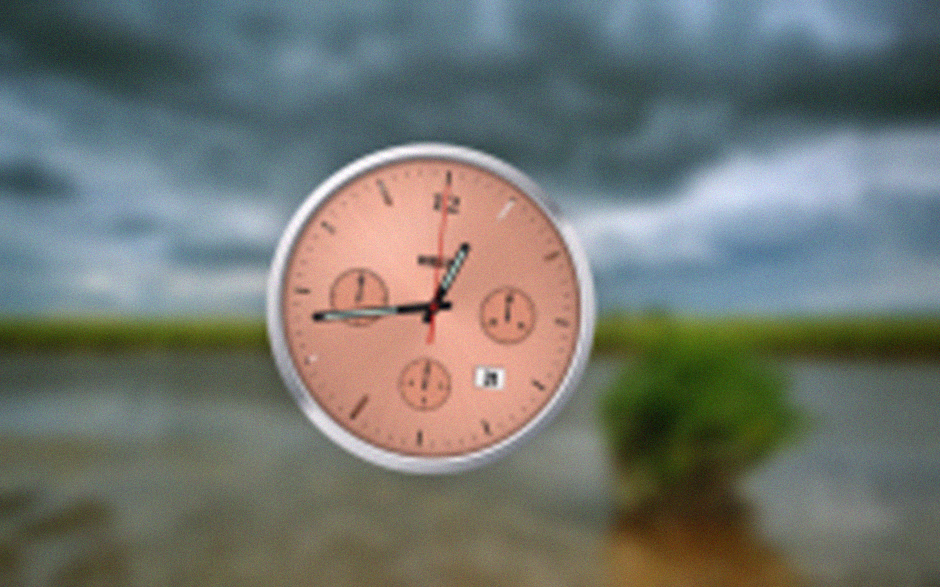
12:43
